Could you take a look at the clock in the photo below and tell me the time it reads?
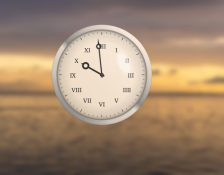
9:59
